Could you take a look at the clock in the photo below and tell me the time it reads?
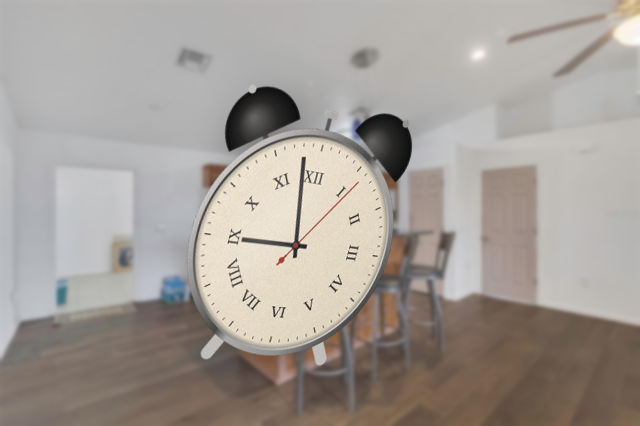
8:58:06
